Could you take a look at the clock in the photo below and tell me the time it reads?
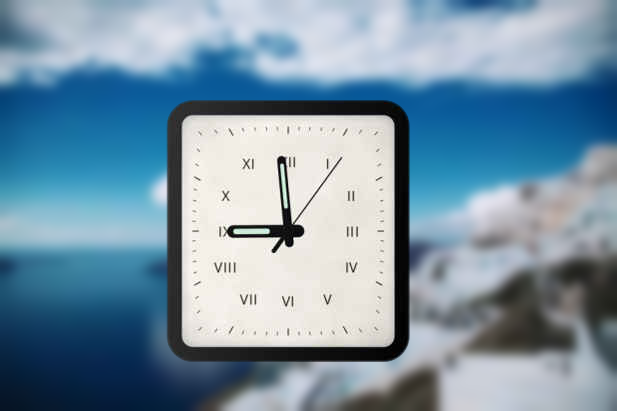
8:59:06
